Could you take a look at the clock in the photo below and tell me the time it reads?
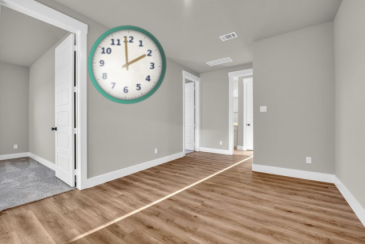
1:59
